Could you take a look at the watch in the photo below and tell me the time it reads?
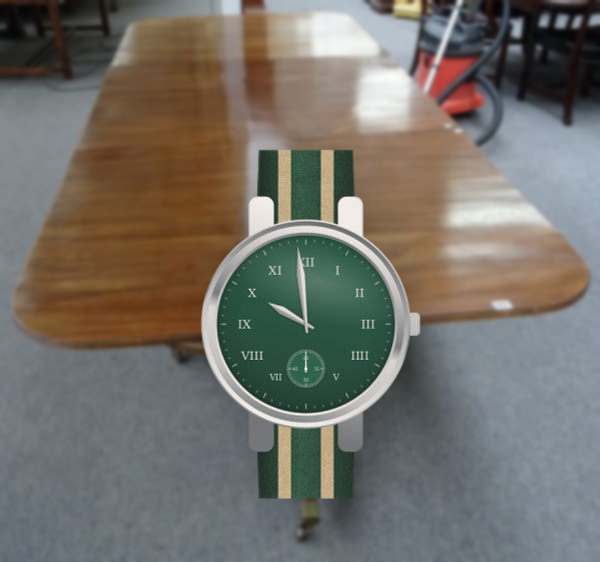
9:59
